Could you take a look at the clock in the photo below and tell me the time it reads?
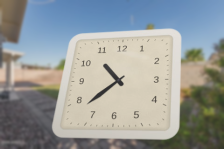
10:38
